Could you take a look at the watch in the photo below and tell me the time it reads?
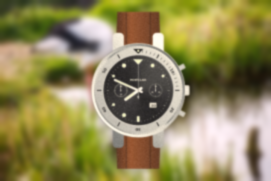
7:49
